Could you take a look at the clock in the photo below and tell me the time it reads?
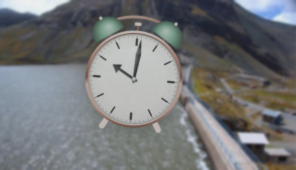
10:01
